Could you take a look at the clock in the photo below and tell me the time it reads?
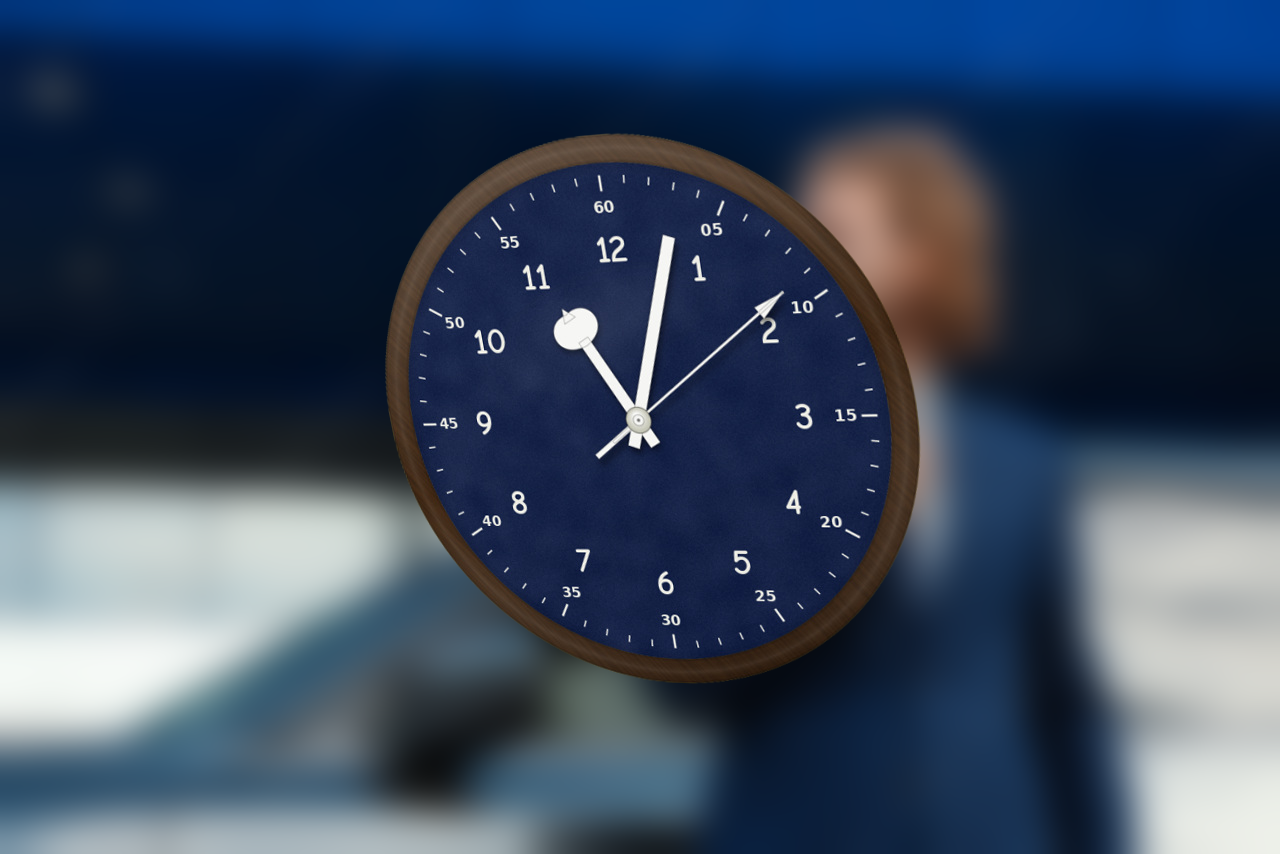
11:03:09
